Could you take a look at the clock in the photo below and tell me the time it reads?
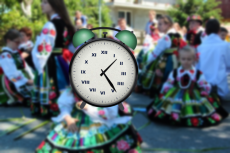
1:24
